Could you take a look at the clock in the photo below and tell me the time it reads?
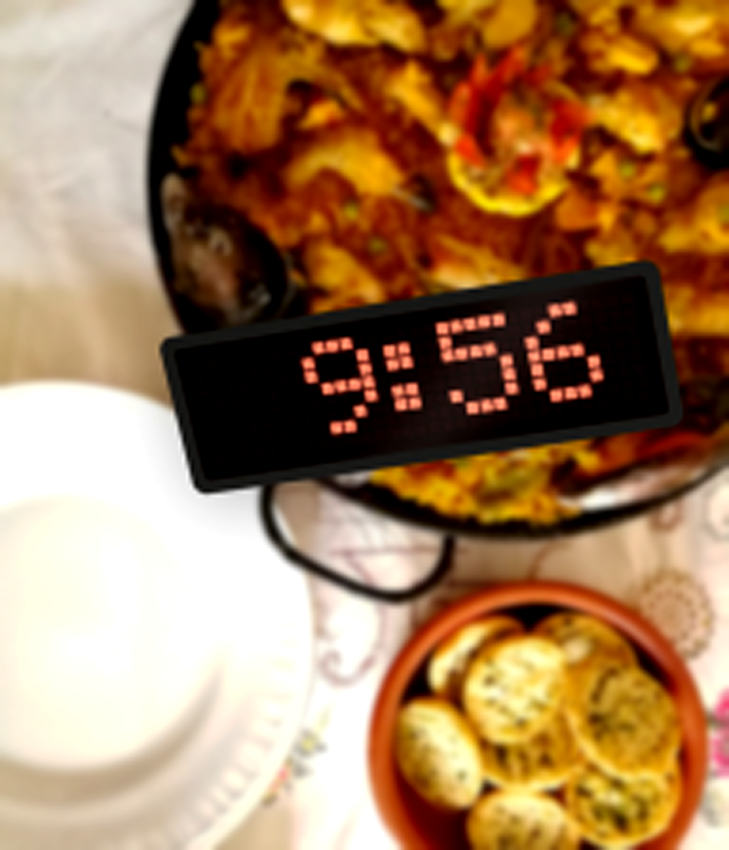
9:56
